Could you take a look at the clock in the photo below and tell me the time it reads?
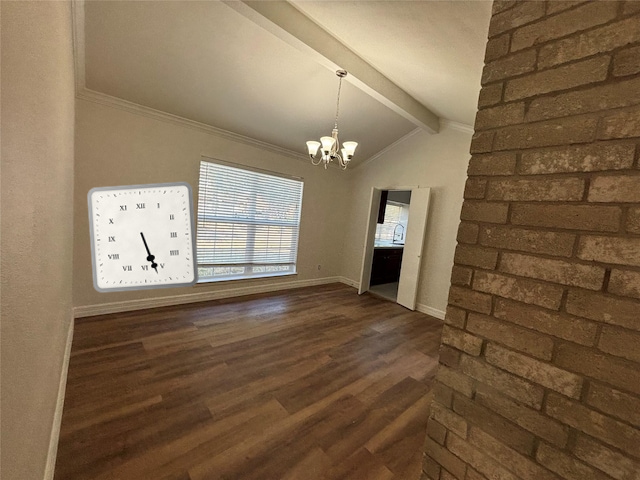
5:27
